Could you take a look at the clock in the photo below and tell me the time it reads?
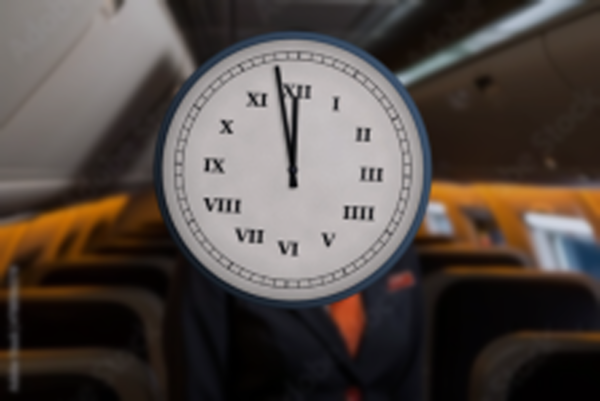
11:58
